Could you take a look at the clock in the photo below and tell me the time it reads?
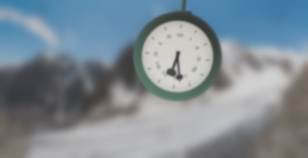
6:28
